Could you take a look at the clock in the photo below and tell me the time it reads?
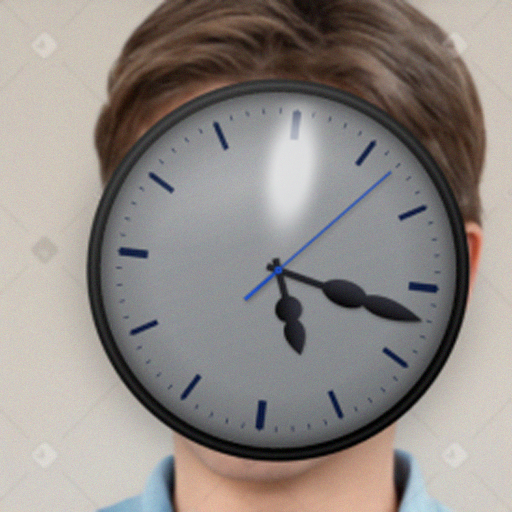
5:17:07
